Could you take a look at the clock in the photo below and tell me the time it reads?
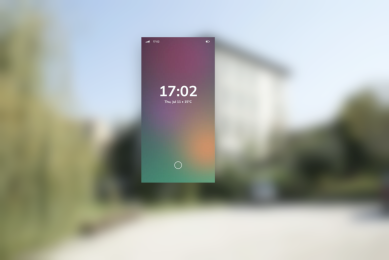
17:02
